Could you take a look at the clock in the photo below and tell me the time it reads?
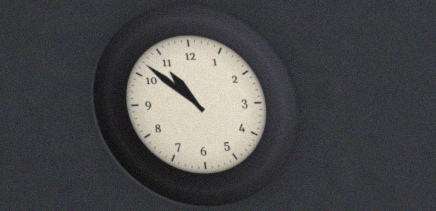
10:52
